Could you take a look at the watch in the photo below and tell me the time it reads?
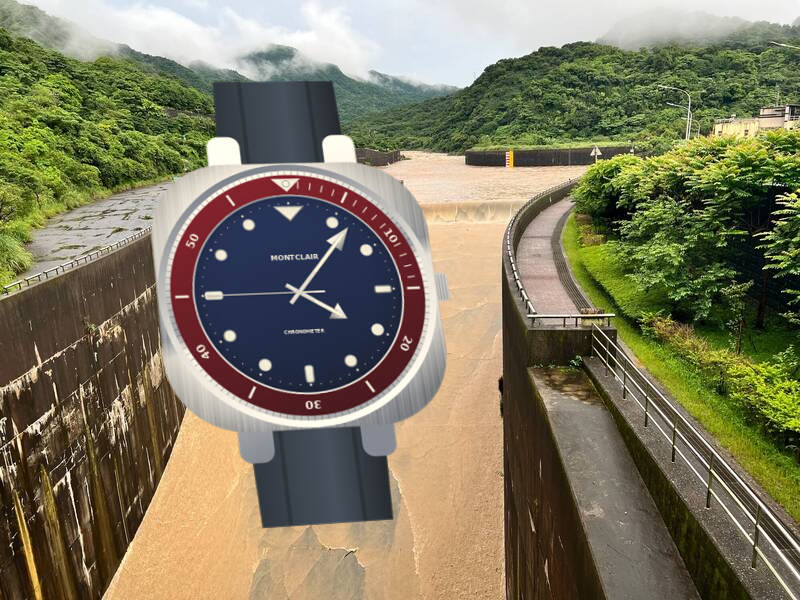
4:06:45
